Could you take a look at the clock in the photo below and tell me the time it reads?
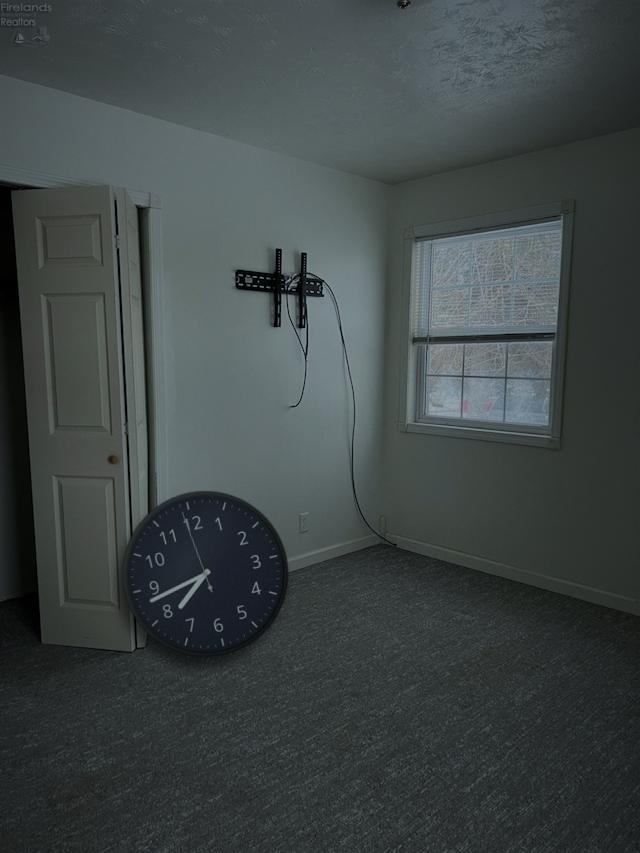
7:42:59
